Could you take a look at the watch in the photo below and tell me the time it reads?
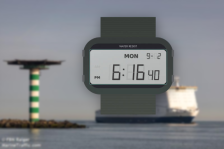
6:16:40
